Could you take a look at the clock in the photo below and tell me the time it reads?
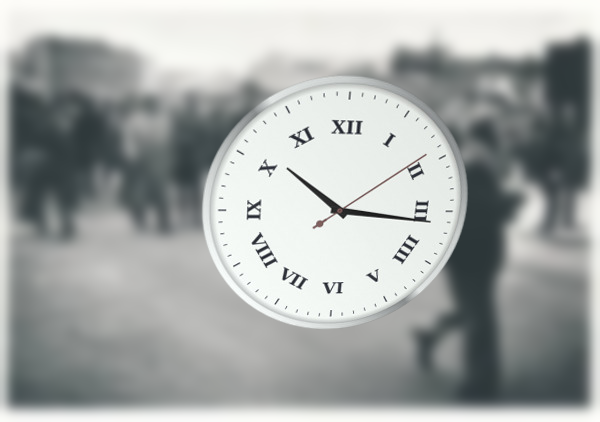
10:16:09
